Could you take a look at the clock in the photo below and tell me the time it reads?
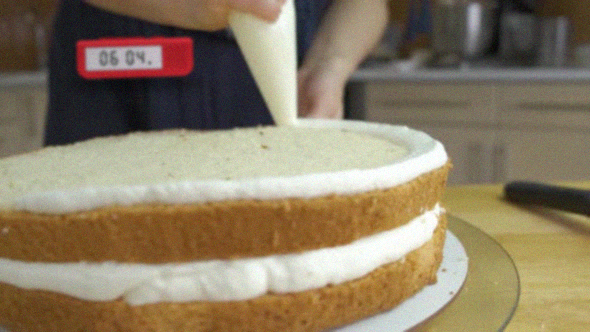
6:04
